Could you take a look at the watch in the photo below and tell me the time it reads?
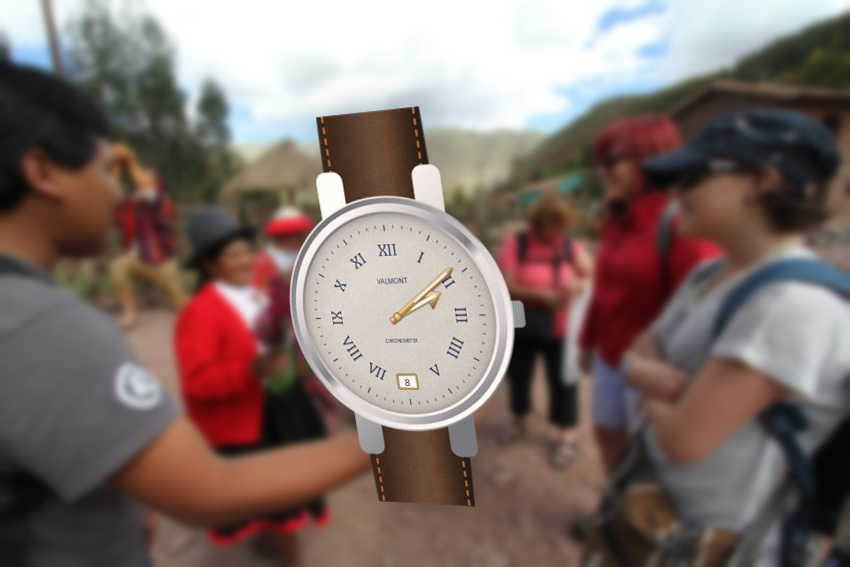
2:09
